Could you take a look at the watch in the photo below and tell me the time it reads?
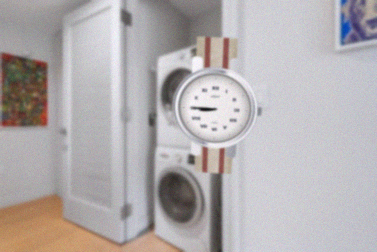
8:45
